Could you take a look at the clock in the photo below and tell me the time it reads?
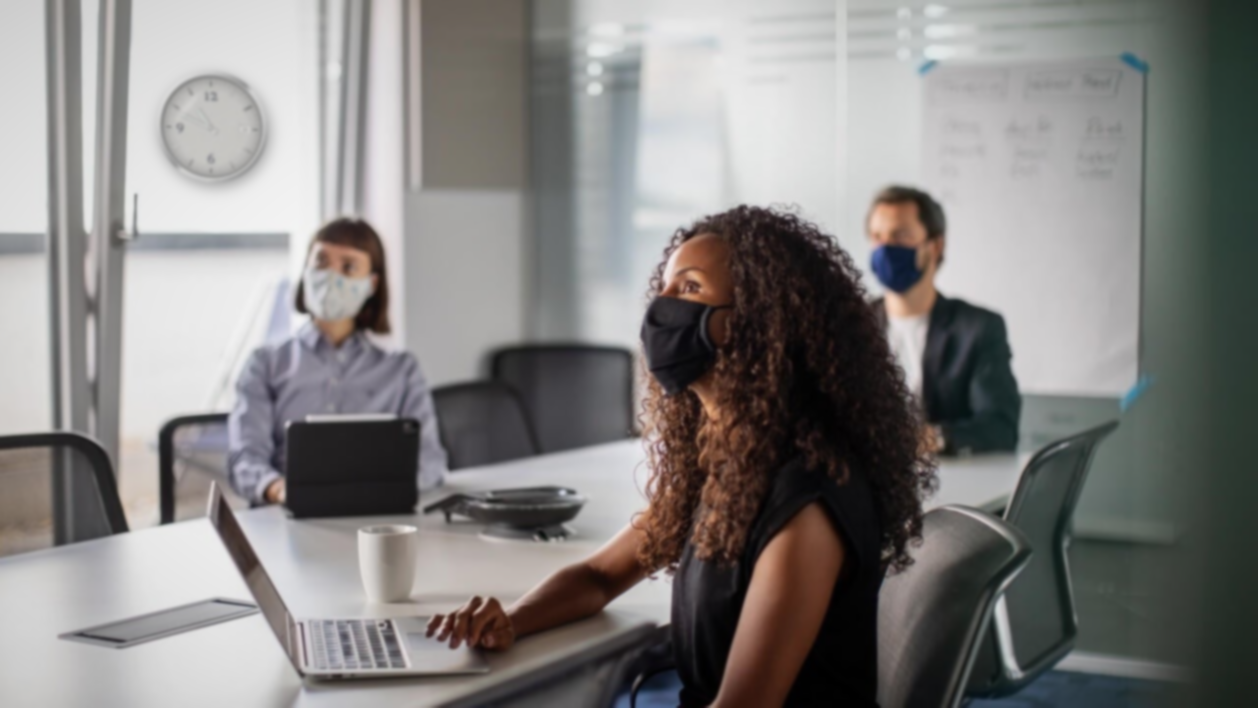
10:49
